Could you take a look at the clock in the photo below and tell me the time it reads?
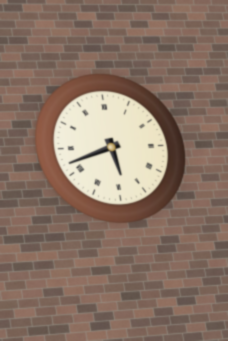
5:42
